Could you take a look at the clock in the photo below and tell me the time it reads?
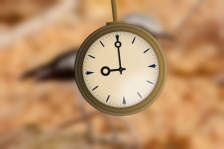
9:00
